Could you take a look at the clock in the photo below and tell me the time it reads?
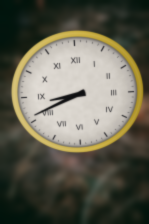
8:41
